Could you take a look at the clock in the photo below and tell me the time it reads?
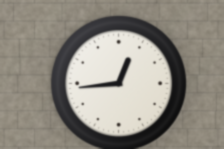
12:44
